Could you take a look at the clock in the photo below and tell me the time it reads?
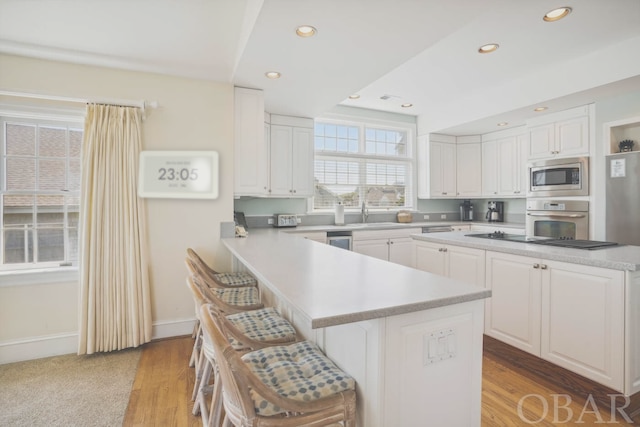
23:05
